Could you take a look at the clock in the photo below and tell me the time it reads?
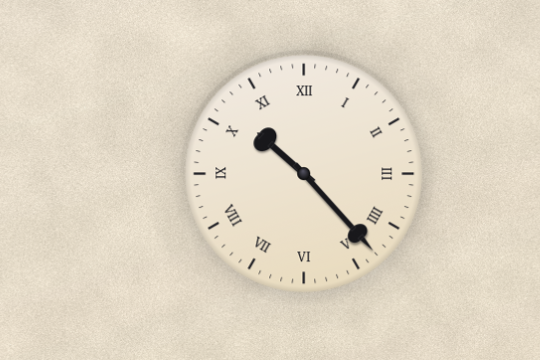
10:23
